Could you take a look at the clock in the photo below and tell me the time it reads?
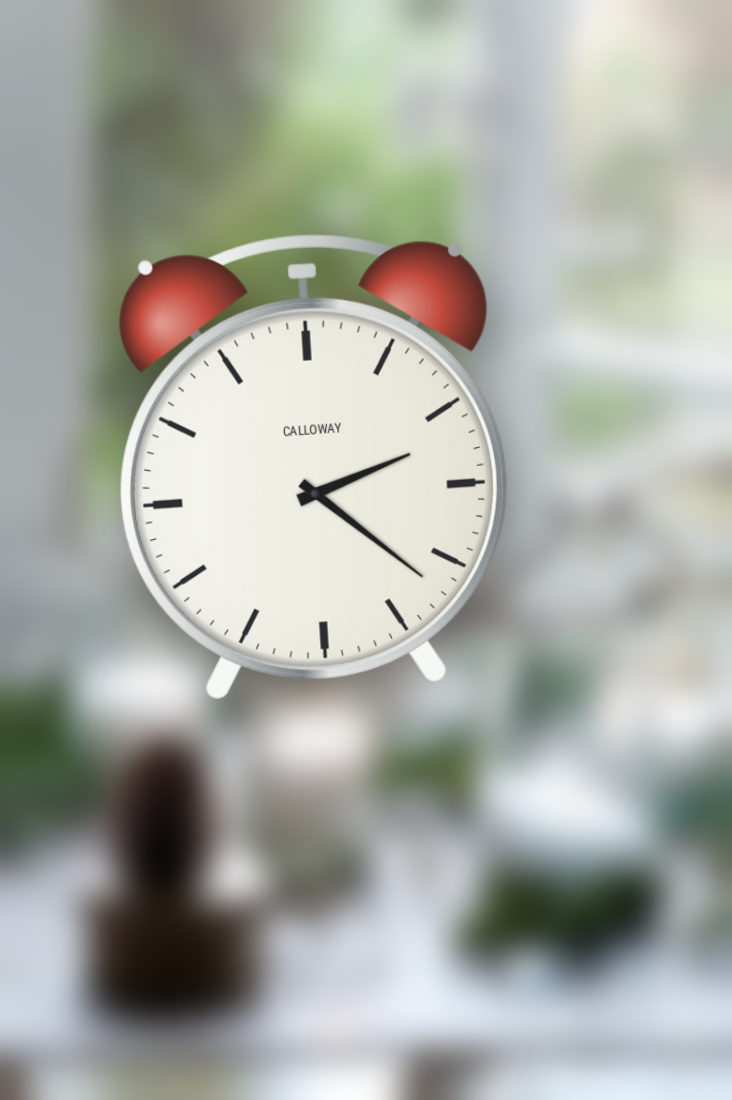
2:22
